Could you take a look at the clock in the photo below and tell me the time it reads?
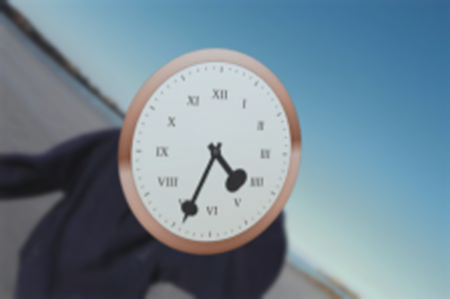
4:34
